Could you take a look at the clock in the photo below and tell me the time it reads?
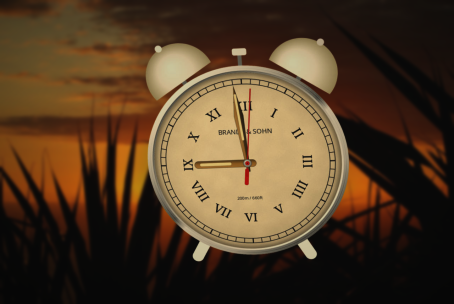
8:59:01
